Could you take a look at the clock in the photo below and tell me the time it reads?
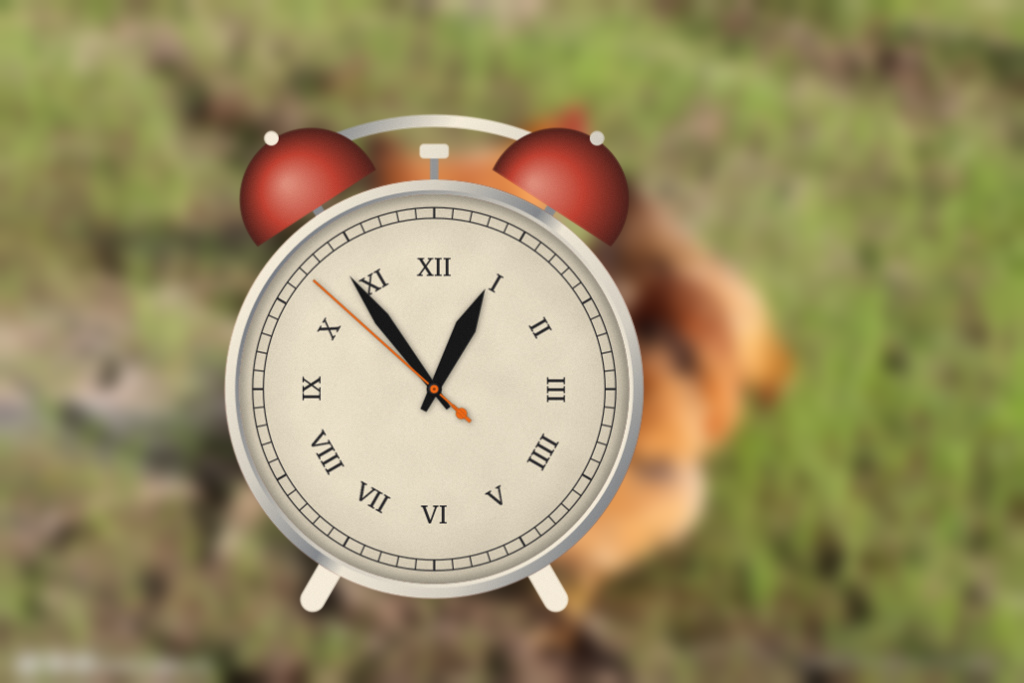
12:53:52
